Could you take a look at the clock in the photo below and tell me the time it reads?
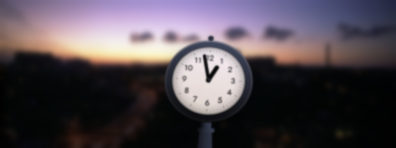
12:58
